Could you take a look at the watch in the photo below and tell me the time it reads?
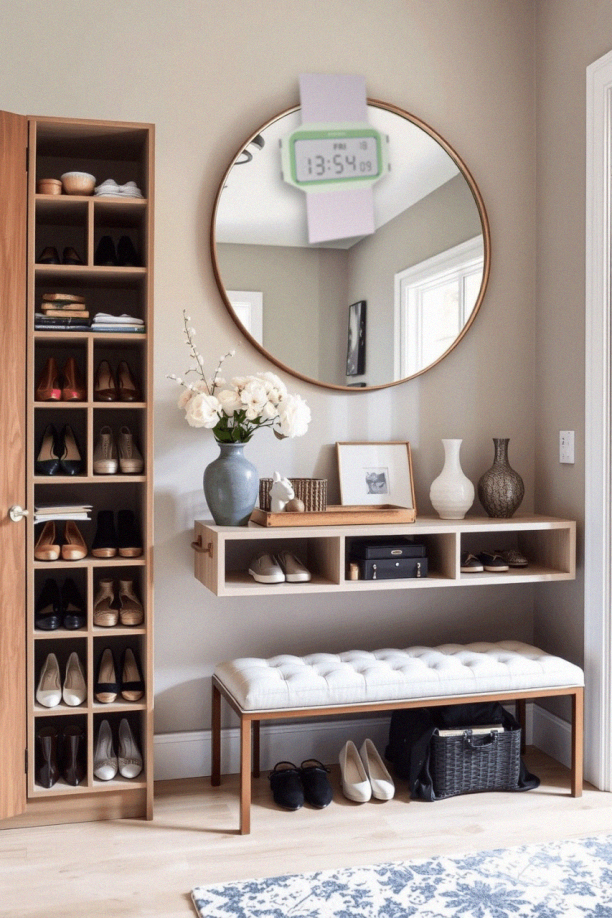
13:54
